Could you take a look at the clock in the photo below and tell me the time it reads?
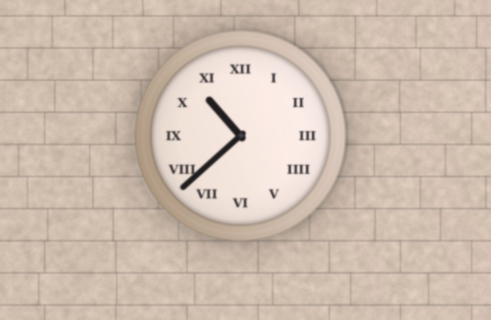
10:38
